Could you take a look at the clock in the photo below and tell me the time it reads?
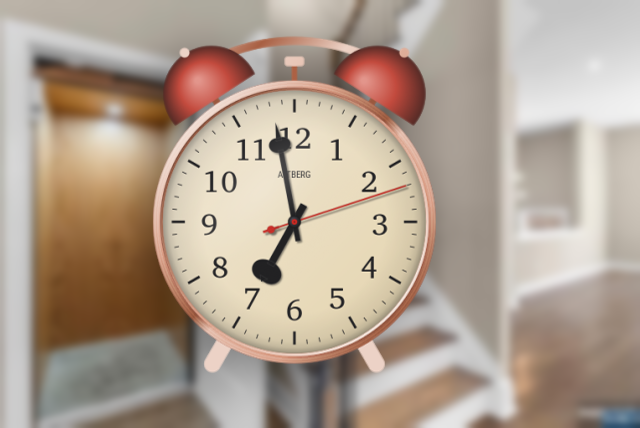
6:58:12
